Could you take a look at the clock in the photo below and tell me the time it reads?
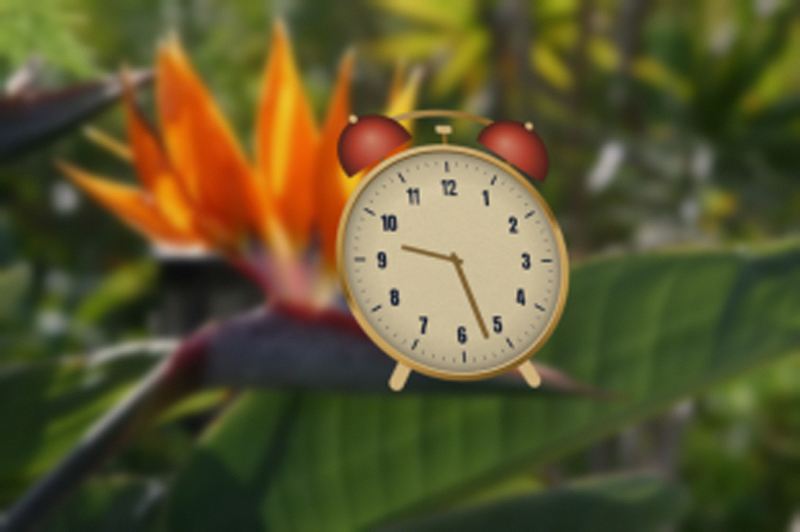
9:27
